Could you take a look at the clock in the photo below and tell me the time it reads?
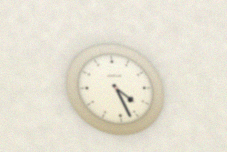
4:27
